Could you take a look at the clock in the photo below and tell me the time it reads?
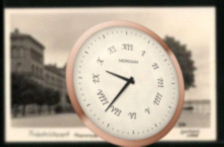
9:37
